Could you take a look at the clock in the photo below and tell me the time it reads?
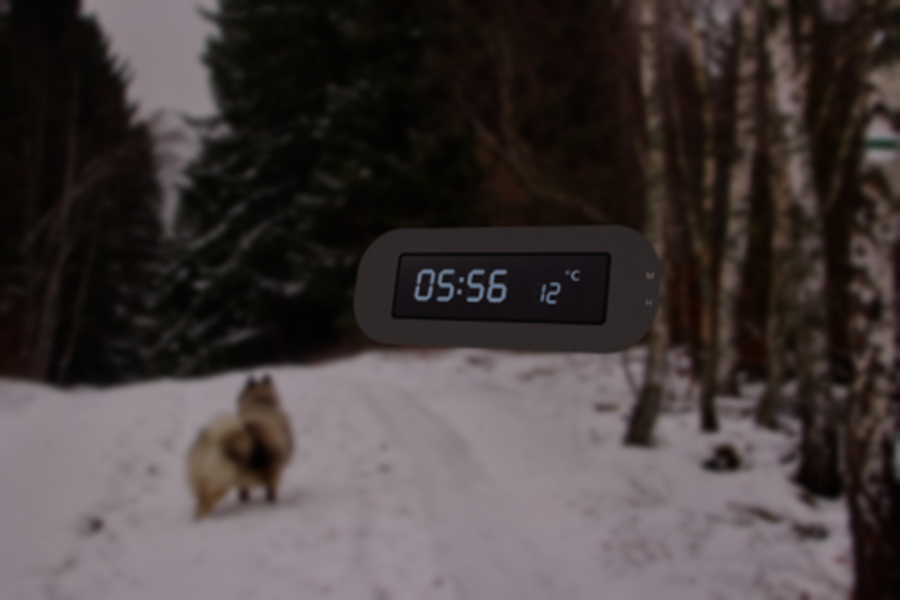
5:56
